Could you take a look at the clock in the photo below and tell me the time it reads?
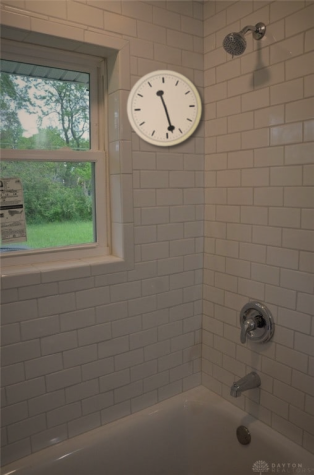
11:28
